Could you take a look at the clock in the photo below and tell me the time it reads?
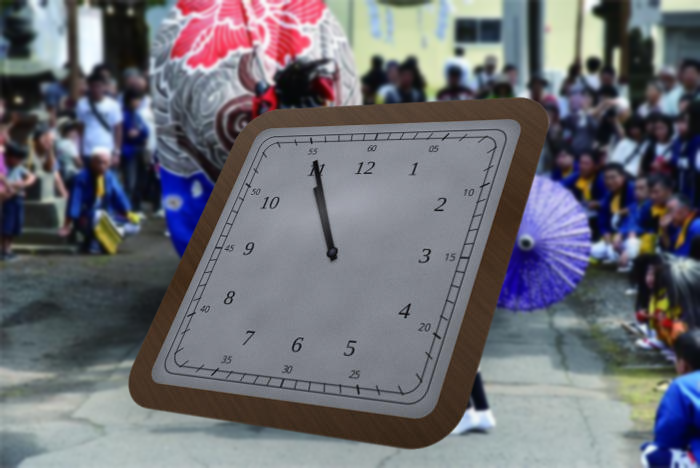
10:55
